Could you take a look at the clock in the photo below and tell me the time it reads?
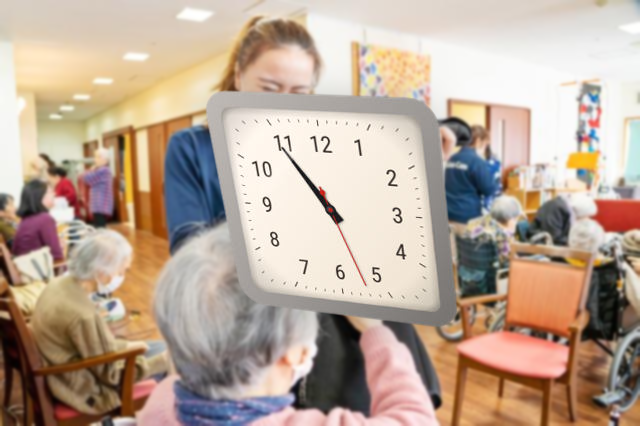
10:54:27
